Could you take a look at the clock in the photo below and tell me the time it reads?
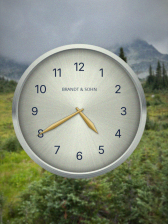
4:40
